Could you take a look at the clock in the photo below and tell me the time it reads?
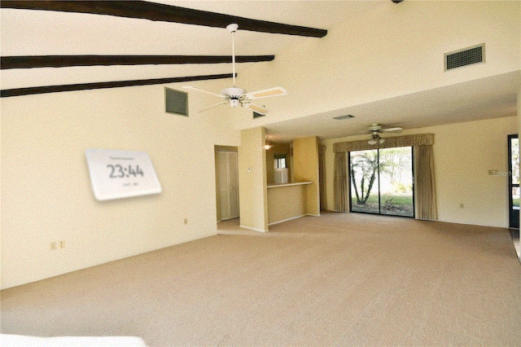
23:44
